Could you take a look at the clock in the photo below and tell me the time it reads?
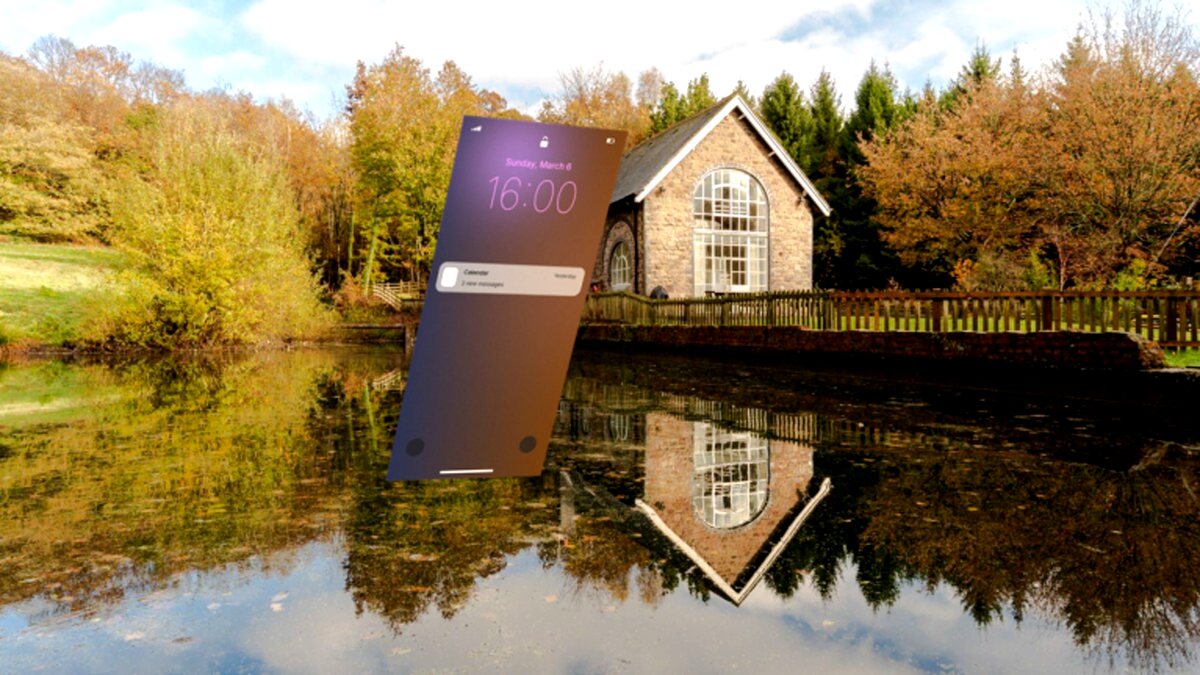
16:00
